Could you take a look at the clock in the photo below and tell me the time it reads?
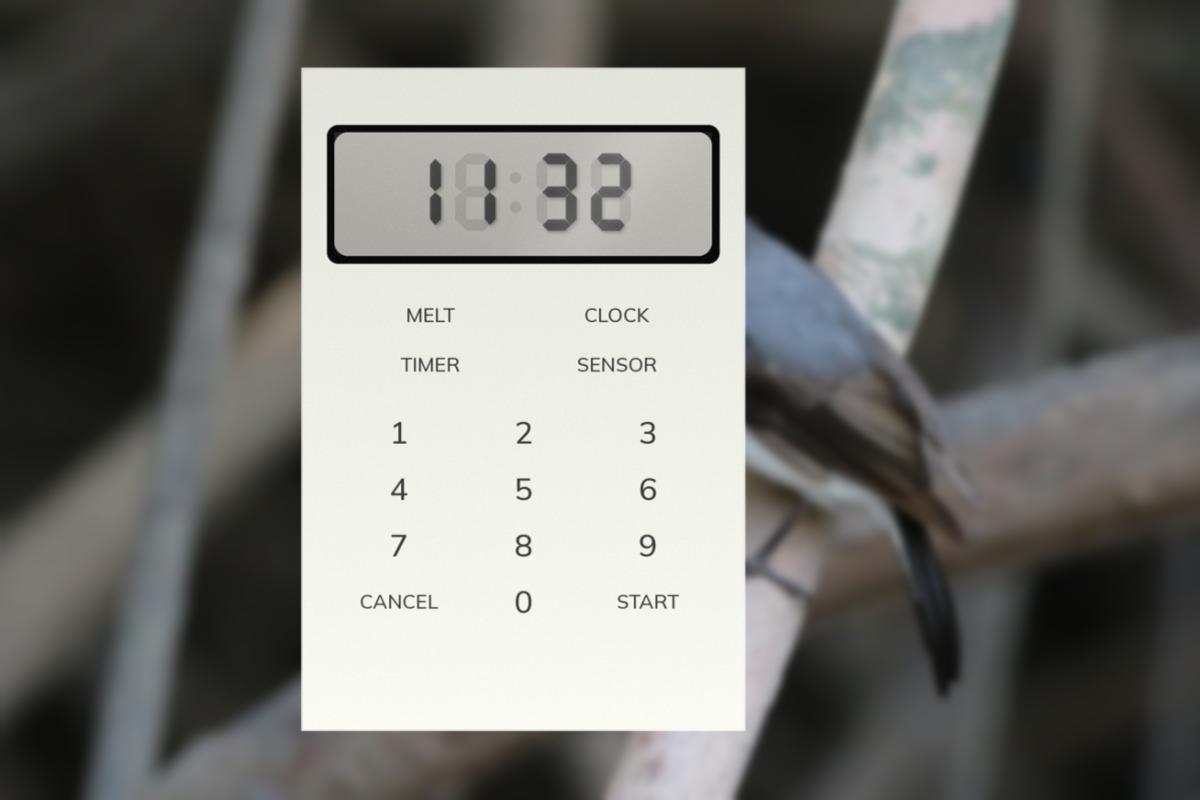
11:32
